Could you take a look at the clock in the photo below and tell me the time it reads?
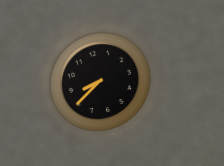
8:40
